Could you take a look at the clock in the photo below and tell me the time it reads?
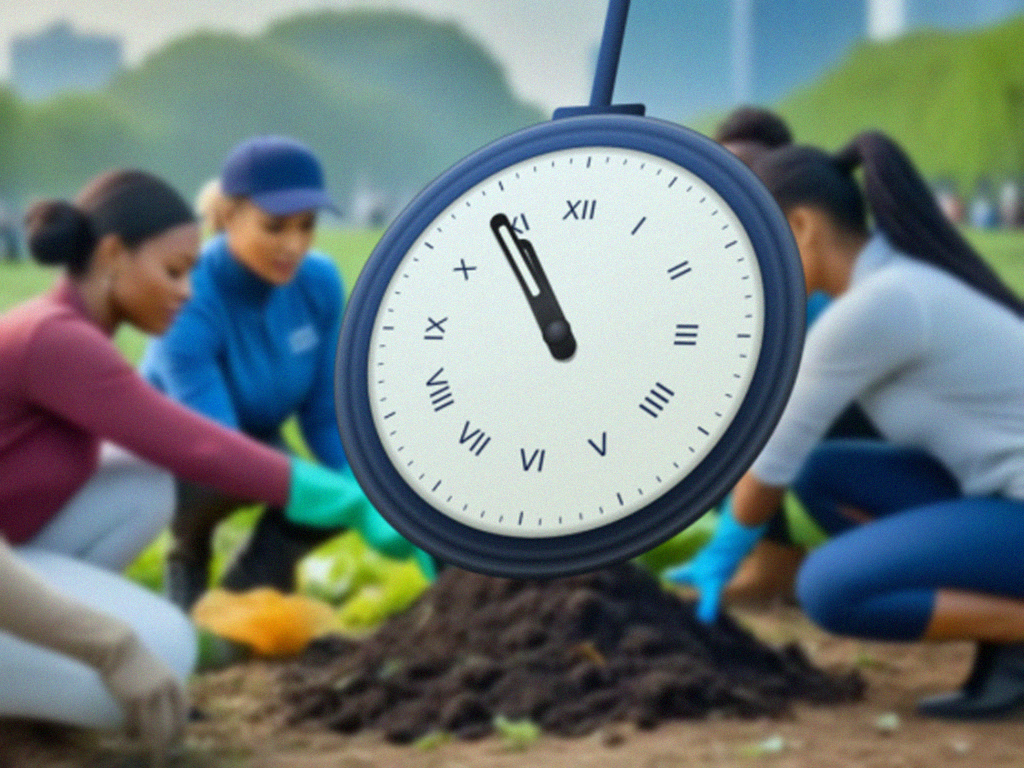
10:54
